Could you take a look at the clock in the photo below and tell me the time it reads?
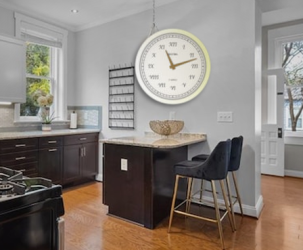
11:12
